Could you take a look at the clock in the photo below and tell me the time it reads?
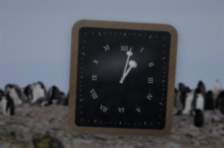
1:02
